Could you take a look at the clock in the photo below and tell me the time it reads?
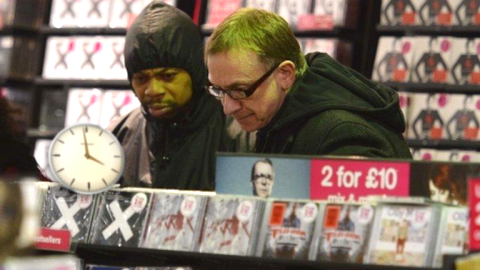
3:59
